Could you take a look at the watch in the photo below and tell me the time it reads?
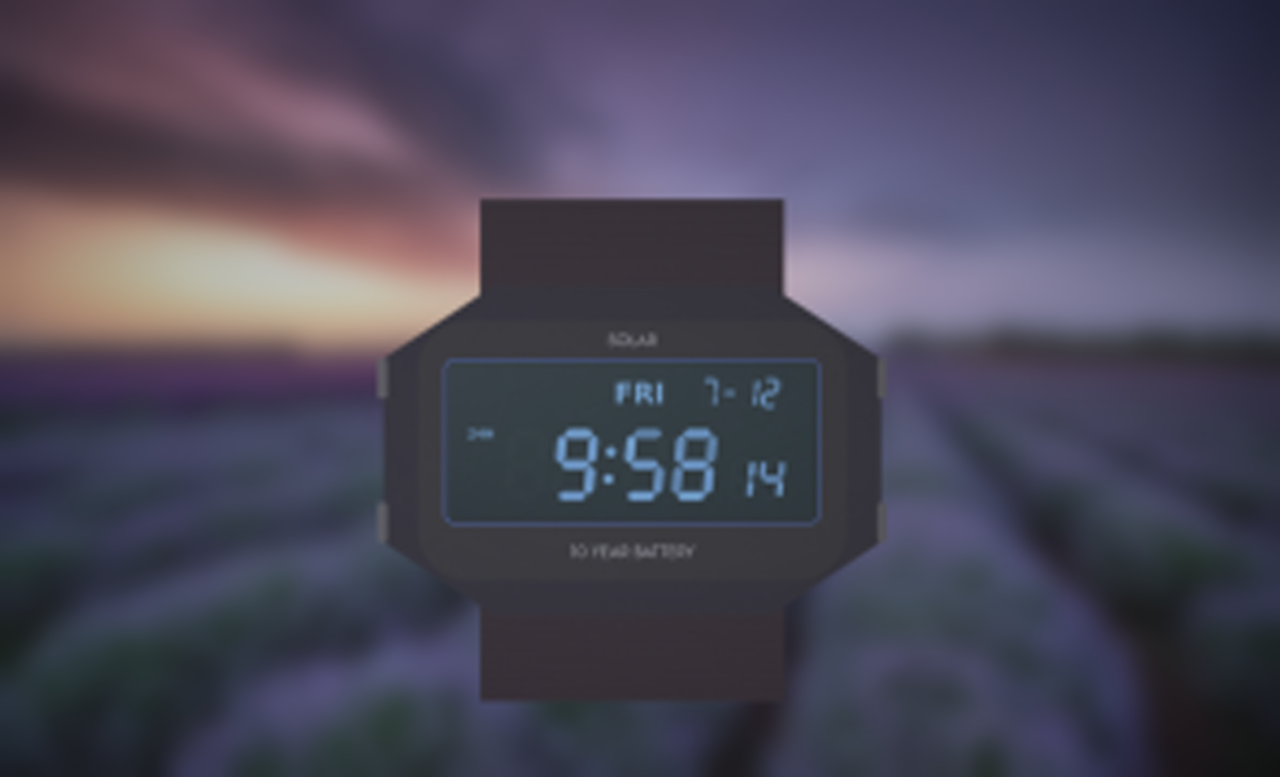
9:58:14
